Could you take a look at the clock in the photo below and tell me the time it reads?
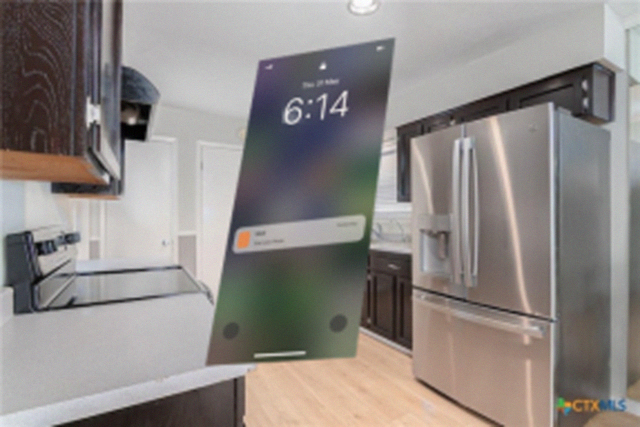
6:14
